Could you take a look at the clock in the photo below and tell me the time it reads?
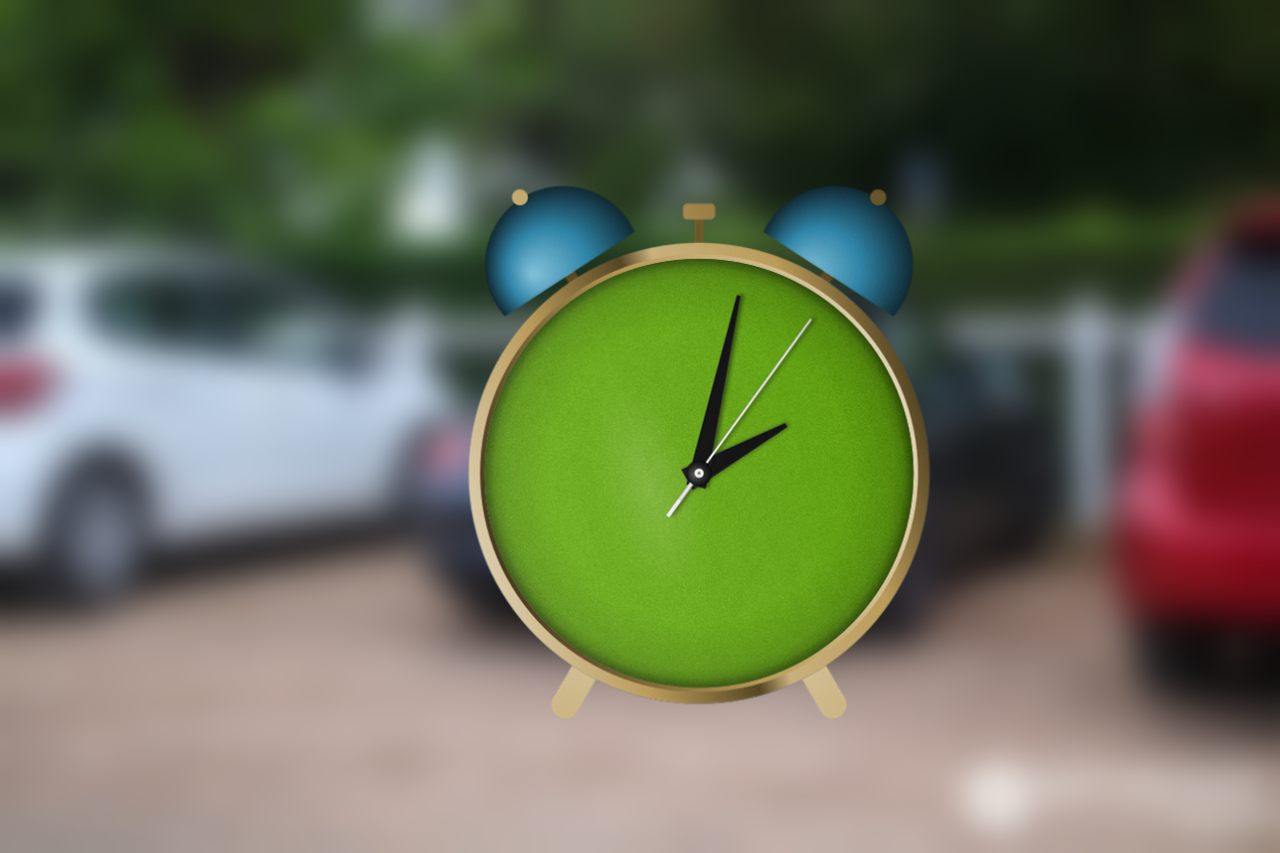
2:02:06
